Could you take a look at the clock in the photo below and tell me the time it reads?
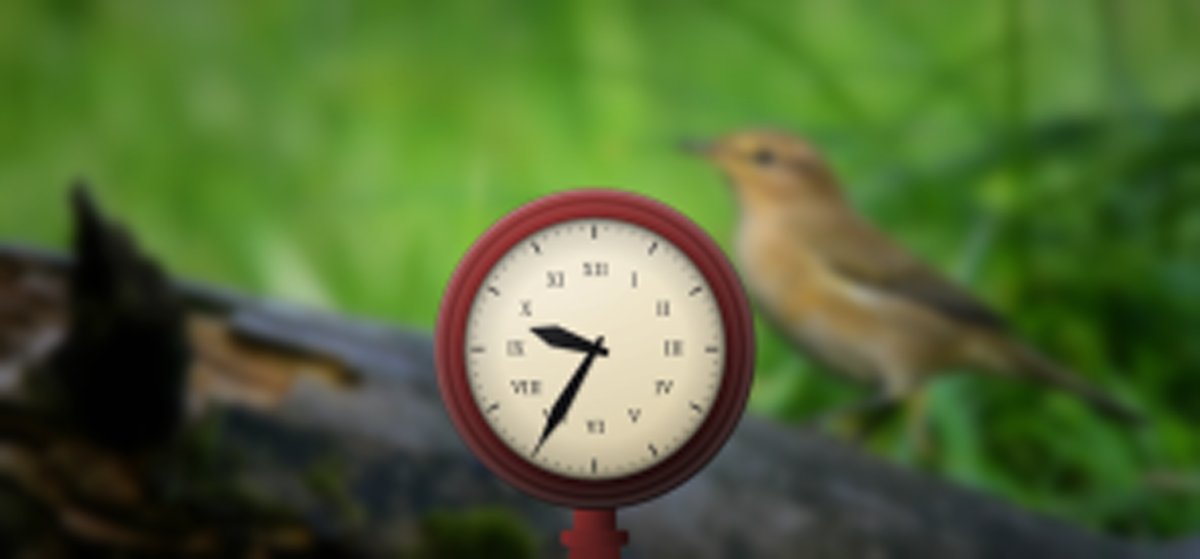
9:35
